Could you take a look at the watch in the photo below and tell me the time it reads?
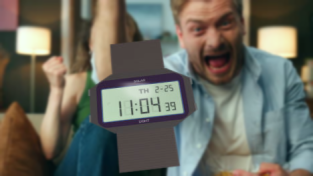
11:04:39
